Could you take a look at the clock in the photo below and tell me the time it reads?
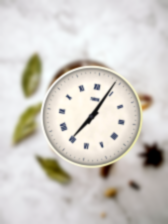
7:04
